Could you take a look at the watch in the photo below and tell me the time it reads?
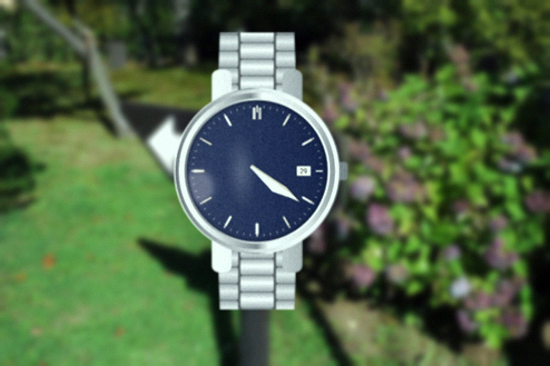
4:21
